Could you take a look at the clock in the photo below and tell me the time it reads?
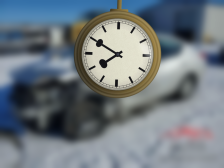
7:50
